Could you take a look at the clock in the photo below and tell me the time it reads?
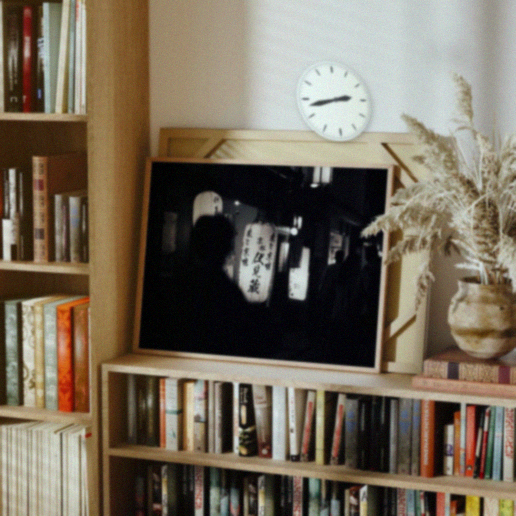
2:43
